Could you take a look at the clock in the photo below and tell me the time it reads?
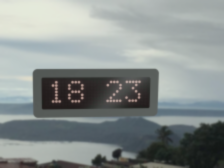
18:23
